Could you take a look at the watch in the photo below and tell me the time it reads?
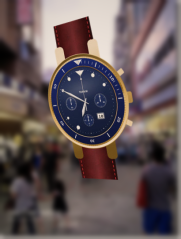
6:50
